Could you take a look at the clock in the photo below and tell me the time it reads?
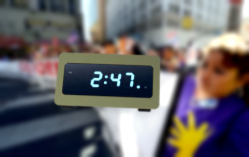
2:47
